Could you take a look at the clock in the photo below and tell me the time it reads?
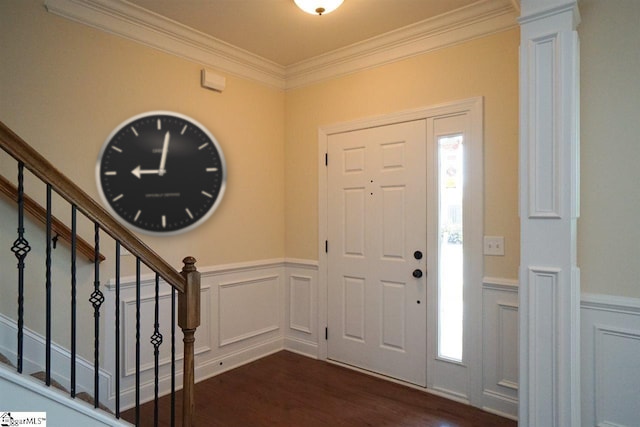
9:02
